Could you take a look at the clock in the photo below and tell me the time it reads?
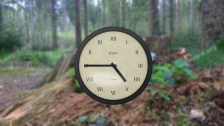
4:45
